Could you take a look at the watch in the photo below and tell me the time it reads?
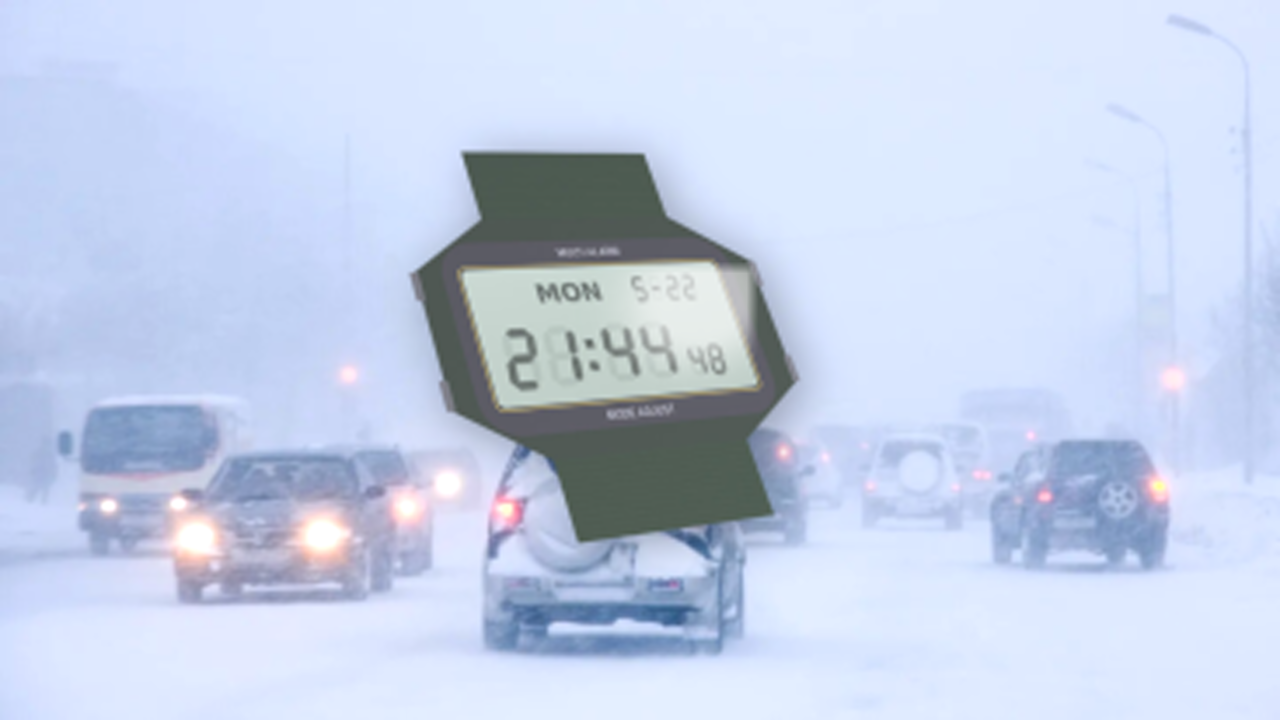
21:44:48
